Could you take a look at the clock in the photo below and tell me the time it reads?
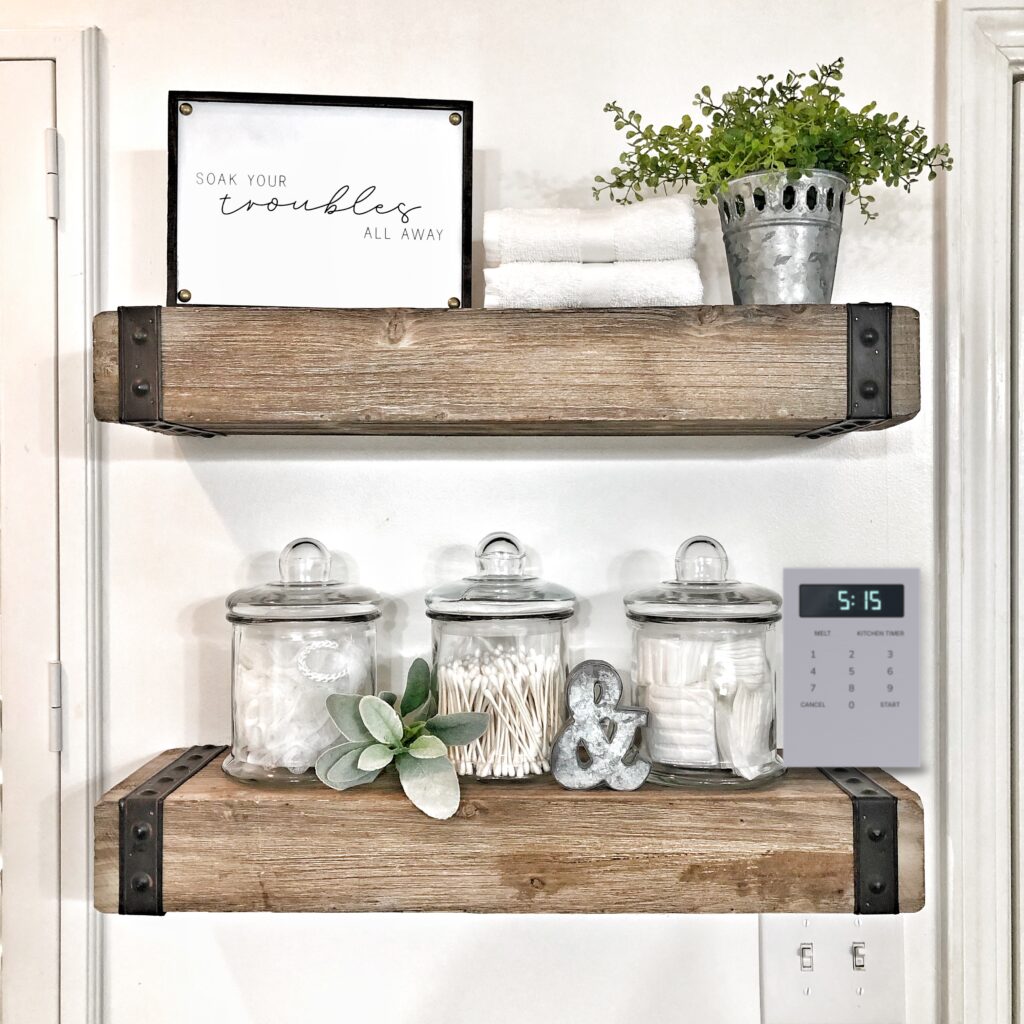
5:15
